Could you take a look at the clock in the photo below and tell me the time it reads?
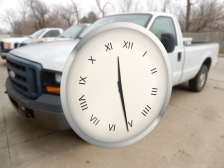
11:26
